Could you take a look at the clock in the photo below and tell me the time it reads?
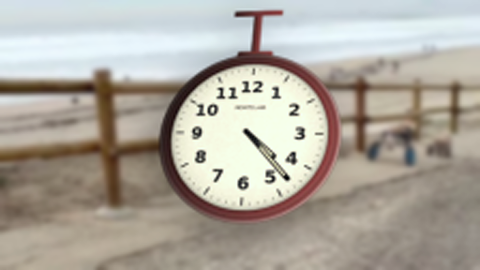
4:23
